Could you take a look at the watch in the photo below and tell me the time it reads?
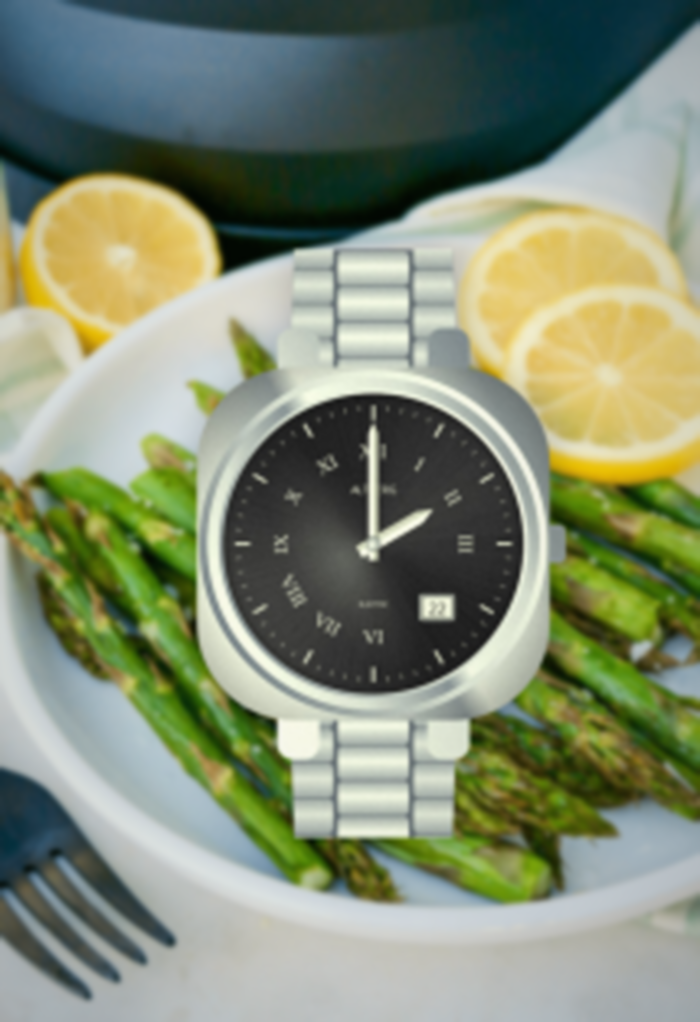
2:00
